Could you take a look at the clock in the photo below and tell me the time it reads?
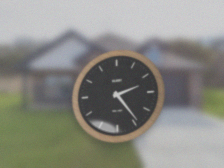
2:24
